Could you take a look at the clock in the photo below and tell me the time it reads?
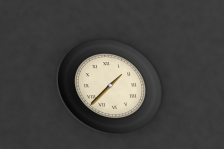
1:38
